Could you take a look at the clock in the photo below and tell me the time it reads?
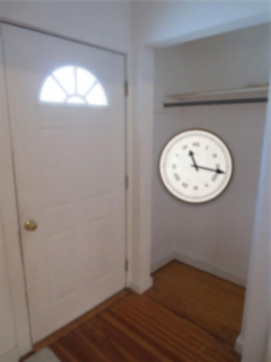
11:17
